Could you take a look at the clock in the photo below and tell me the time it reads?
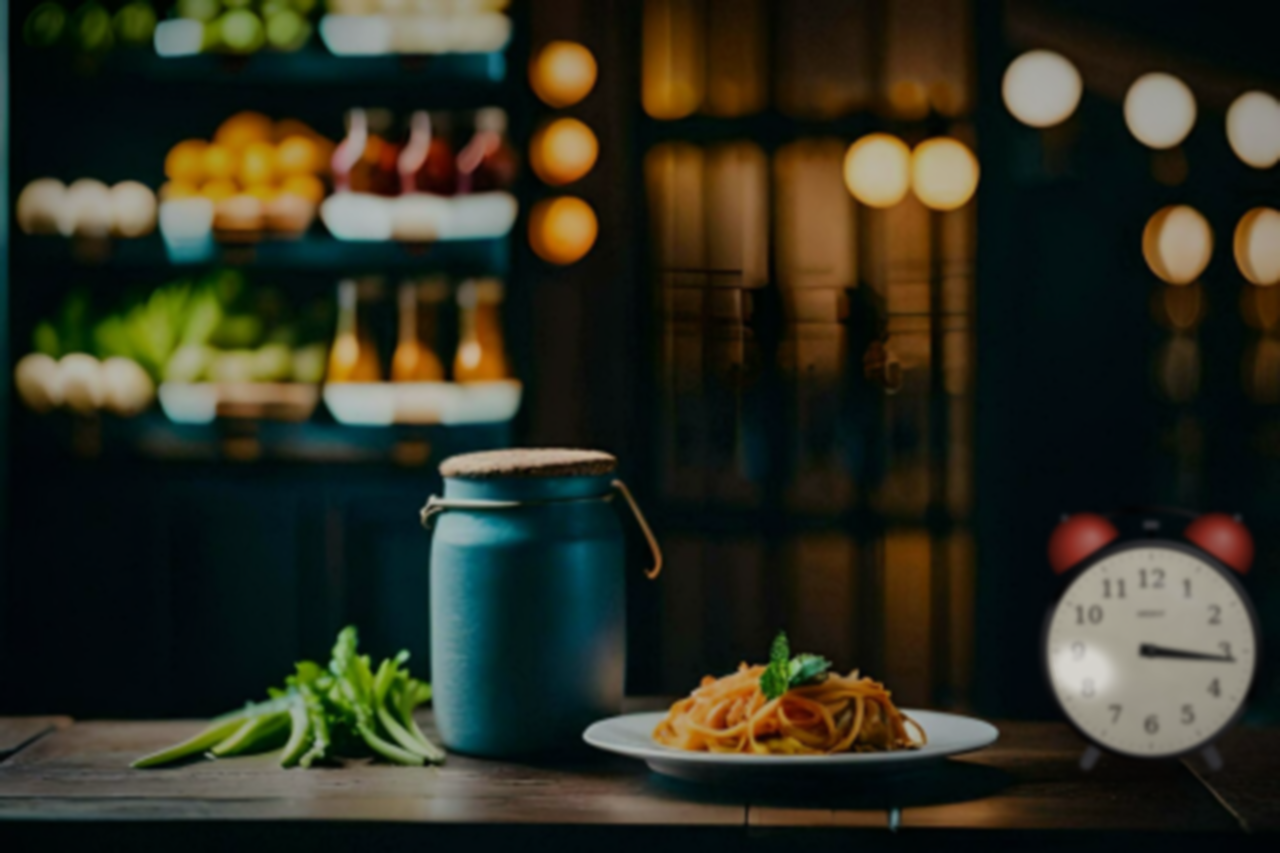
3:16
